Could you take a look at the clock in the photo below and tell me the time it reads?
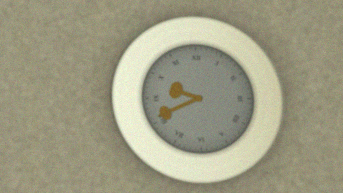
9:41
